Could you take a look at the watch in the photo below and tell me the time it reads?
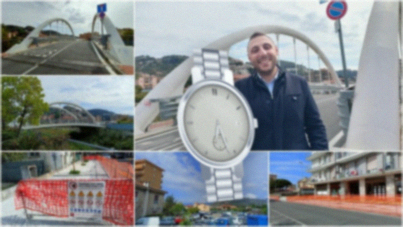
6:27
